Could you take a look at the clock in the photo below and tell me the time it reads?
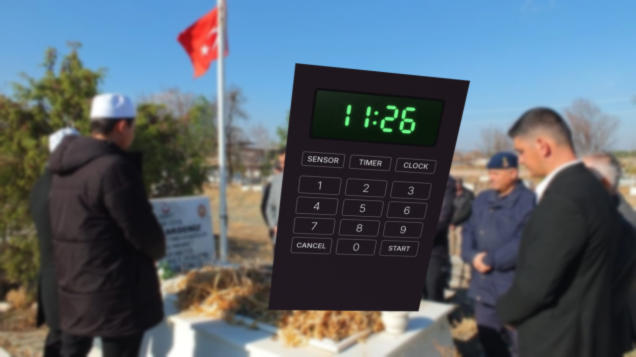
11:26
